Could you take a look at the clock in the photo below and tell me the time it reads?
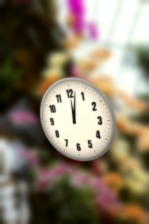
12:02
